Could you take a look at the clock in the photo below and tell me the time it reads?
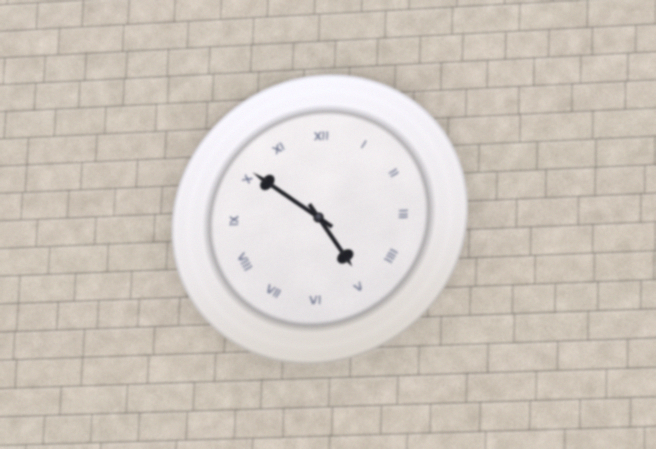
4:51
